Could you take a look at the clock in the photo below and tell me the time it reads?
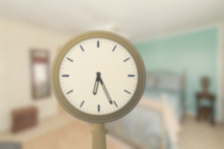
6:26
